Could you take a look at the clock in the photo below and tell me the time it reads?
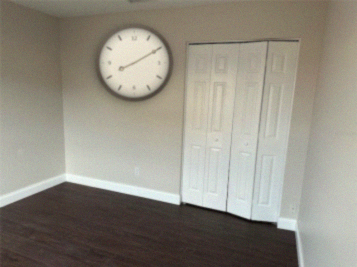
8:10
